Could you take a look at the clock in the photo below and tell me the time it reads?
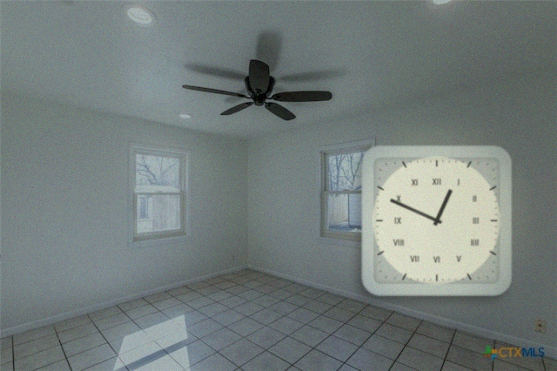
12:49
